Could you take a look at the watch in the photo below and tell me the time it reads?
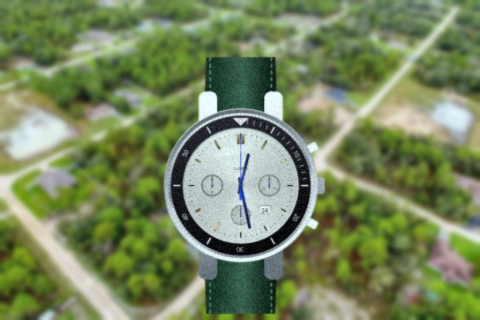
12:28
